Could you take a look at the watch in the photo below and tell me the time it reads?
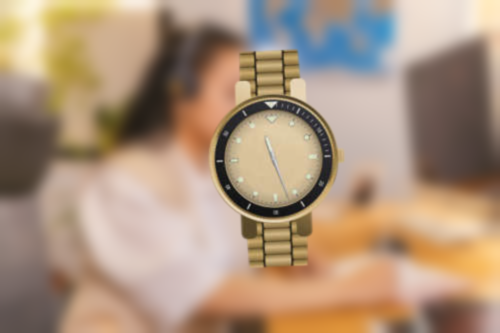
11:27
